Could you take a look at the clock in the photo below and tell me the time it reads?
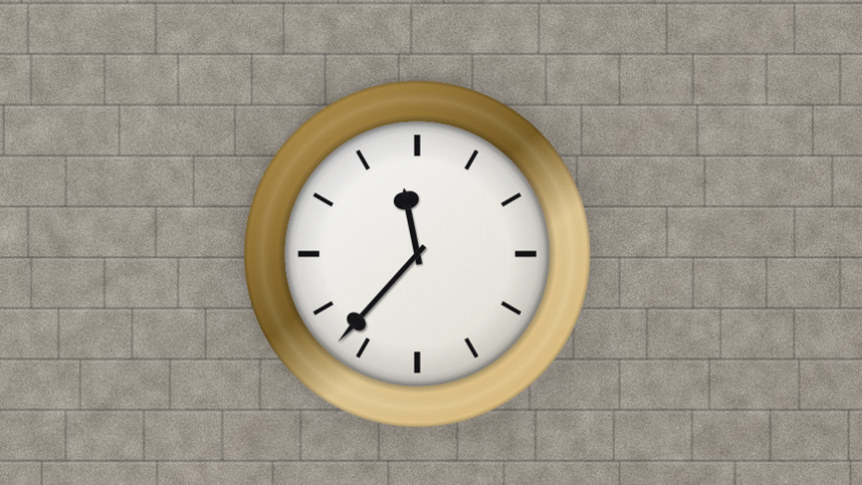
11:37
